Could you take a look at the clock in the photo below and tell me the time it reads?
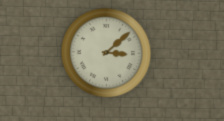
3:08
